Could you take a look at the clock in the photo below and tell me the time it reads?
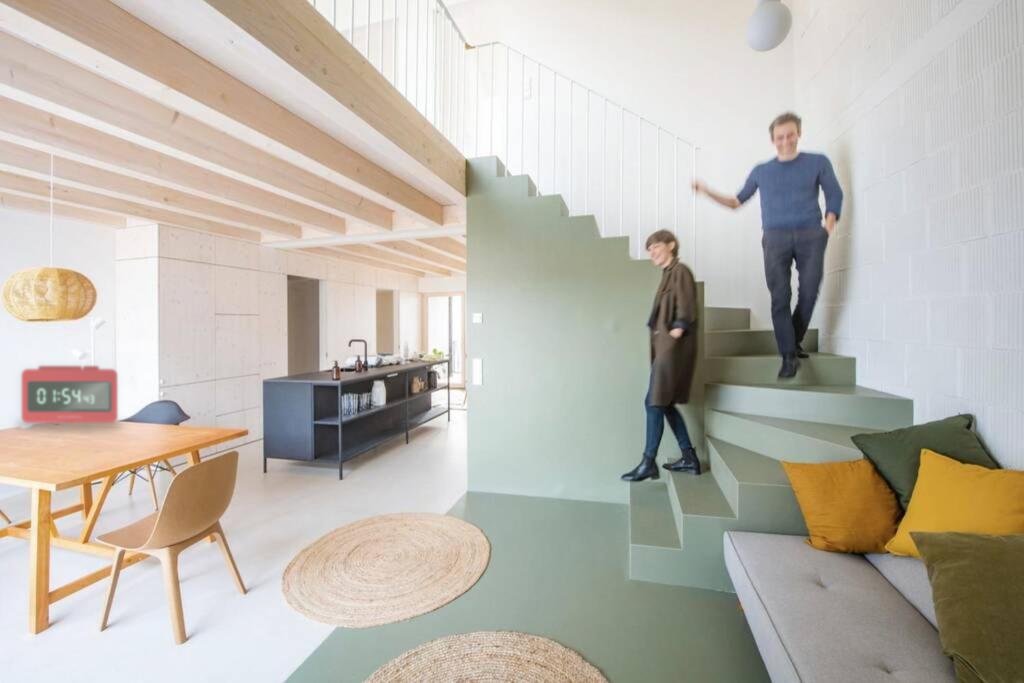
1:54
